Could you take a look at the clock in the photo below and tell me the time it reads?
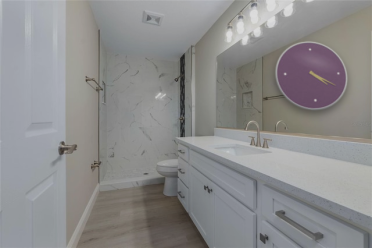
4:20
